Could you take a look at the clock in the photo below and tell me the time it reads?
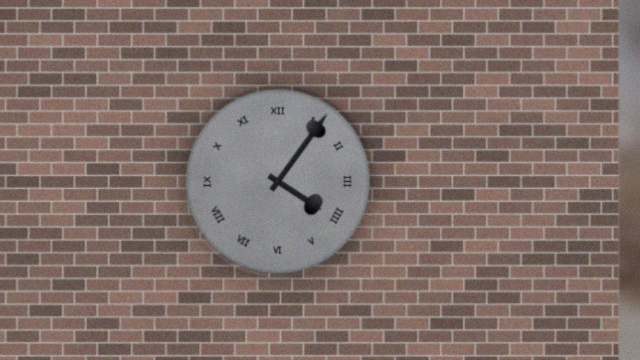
4:06
